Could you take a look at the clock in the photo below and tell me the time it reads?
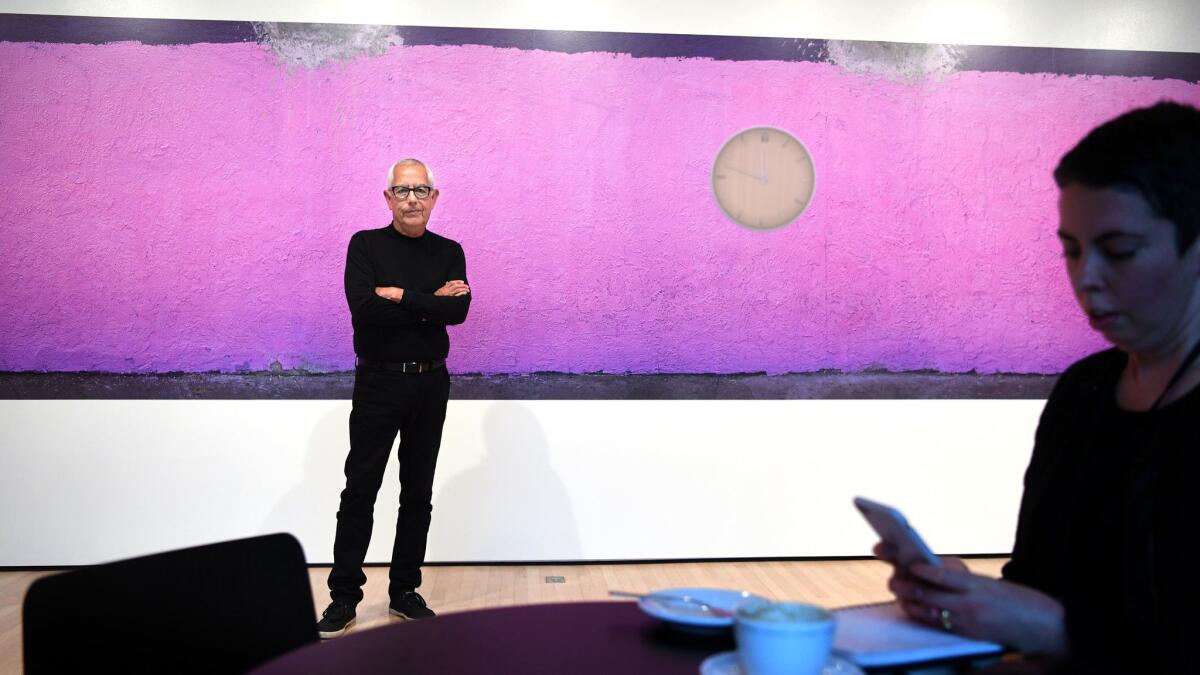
11:48
